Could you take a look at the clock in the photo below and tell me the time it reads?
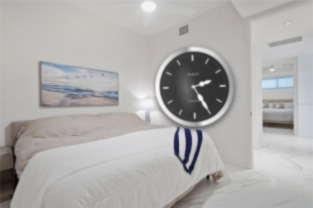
2:25
